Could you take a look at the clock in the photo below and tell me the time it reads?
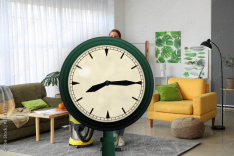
8:15
